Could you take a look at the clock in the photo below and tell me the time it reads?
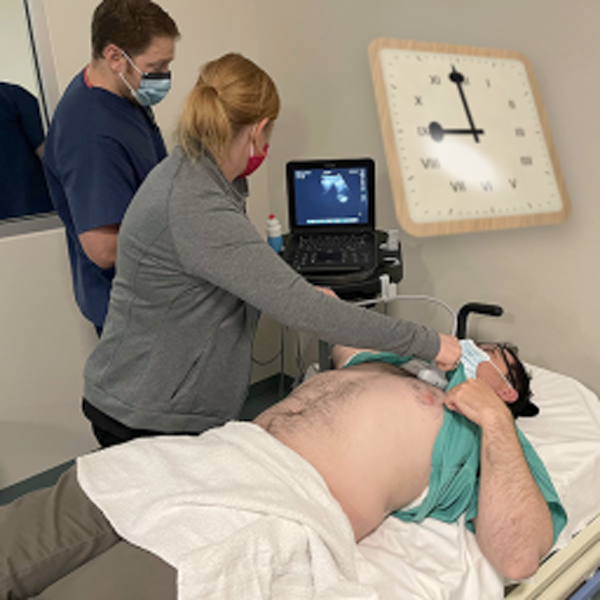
8:59
